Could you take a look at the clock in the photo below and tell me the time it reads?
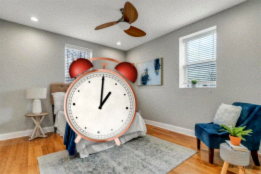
1:00
